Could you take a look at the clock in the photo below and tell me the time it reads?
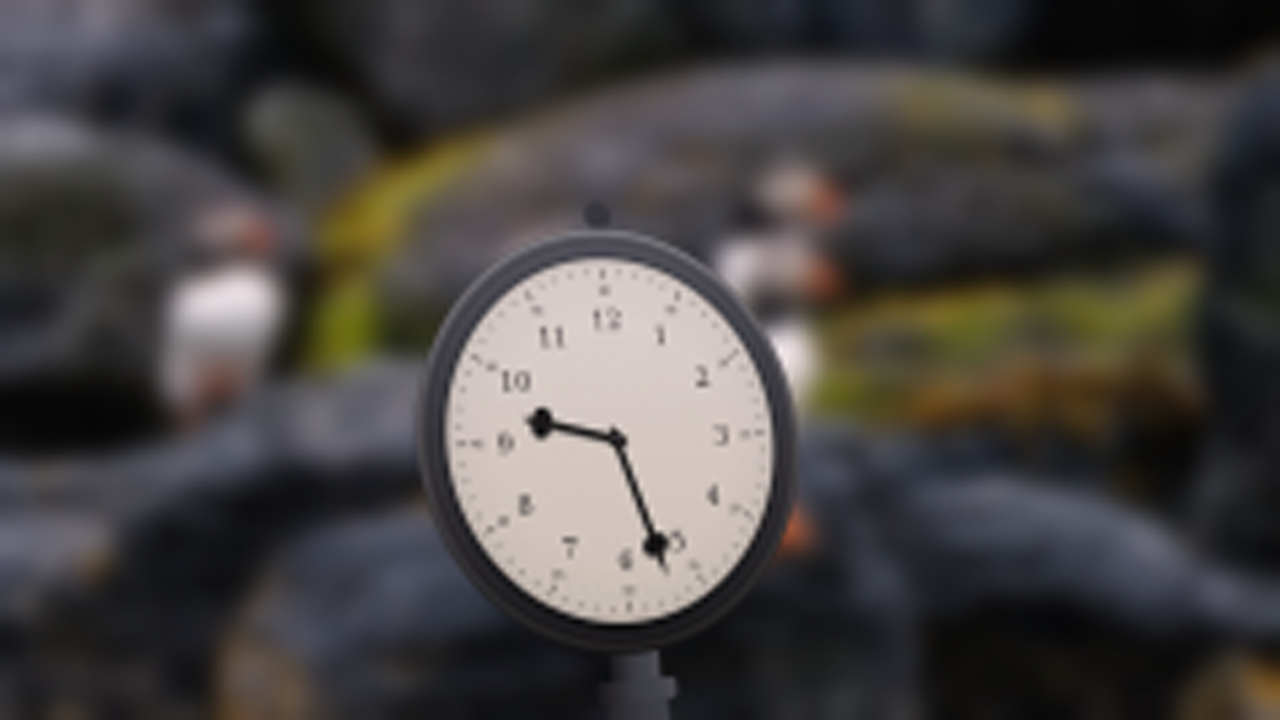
9:27
